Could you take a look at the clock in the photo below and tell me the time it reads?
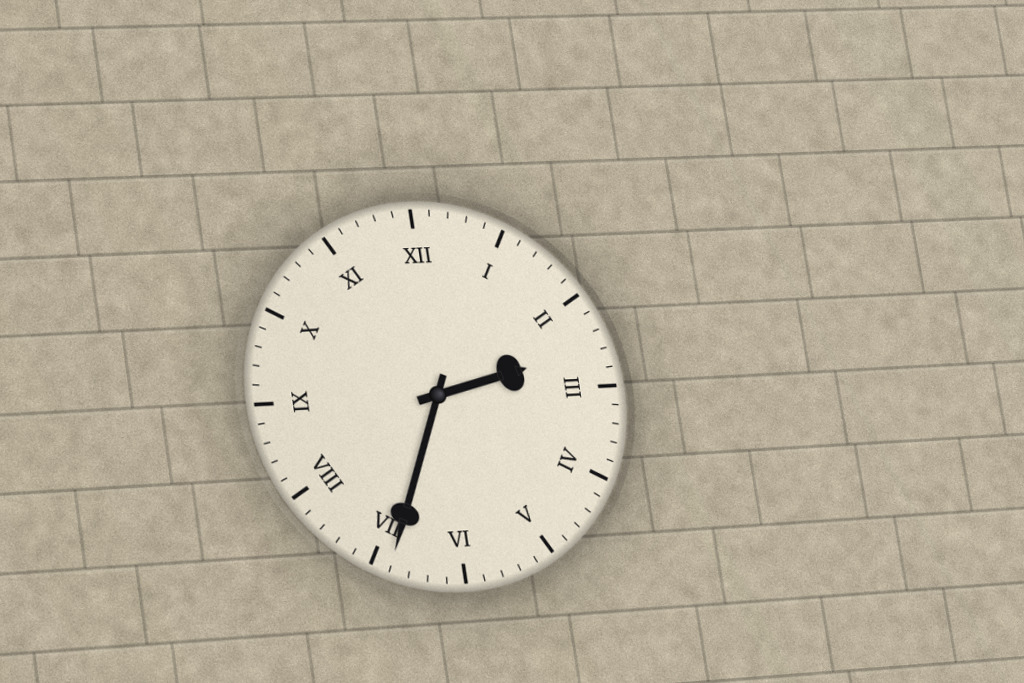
2:34
